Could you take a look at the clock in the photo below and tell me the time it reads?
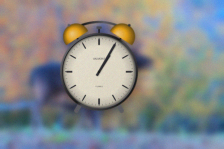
1:05
